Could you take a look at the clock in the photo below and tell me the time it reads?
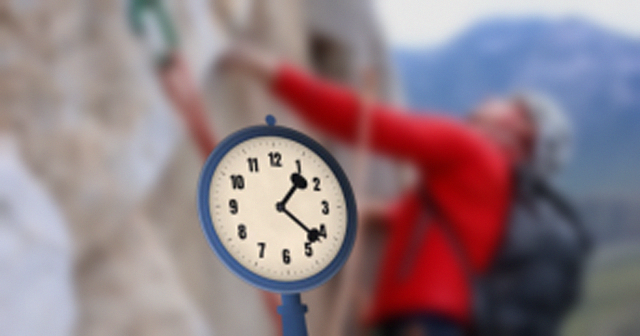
1:22
